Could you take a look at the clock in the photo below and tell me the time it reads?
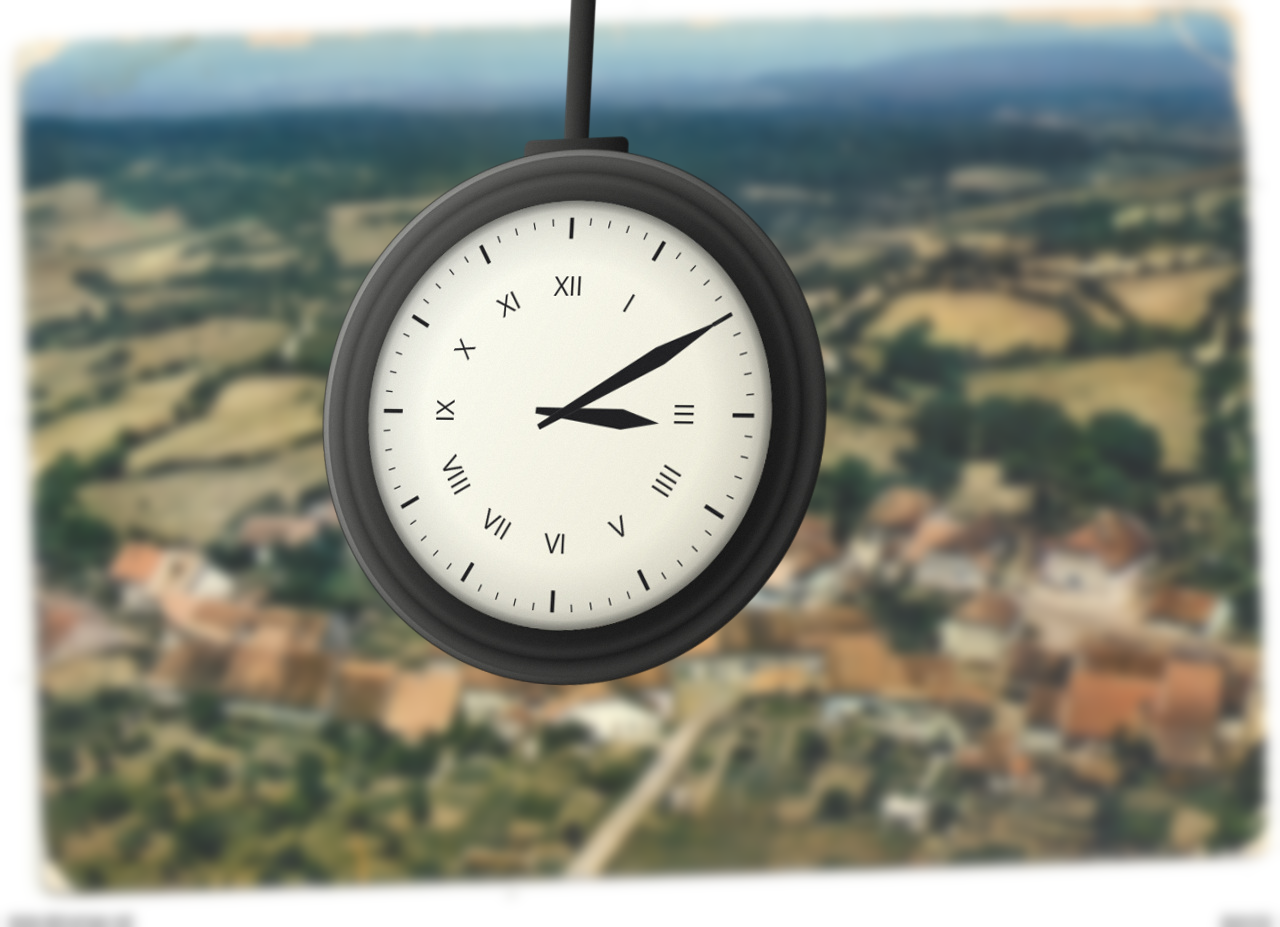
3:10
